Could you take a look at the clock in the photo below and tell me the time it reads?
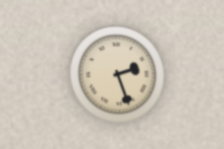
2:27
